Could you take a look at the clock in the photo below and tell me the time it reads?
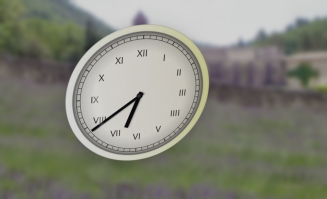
6:39
